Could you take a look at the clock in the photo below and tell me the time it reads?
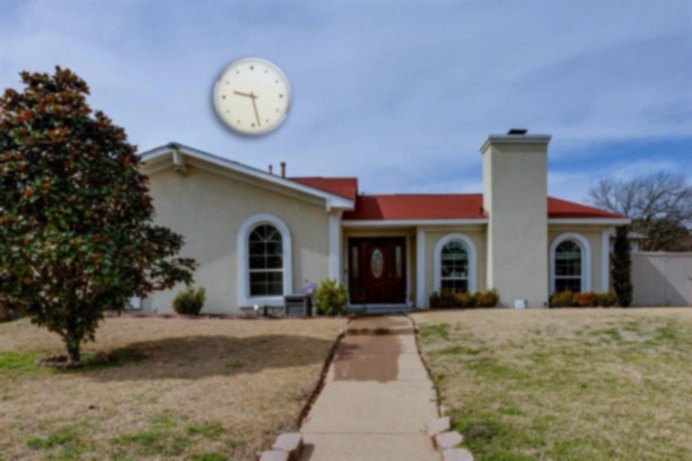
9:28
